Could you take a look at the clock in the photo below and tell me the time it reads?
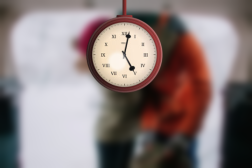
5:02
